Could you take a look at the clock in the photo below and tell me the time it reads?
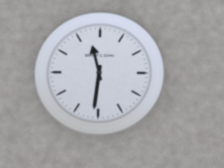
11:31
